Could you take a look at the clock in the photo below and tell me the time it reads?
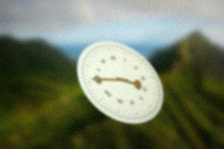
3:46
